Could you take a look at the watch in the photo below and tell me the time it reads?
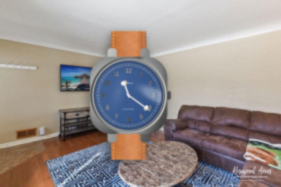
11:21
